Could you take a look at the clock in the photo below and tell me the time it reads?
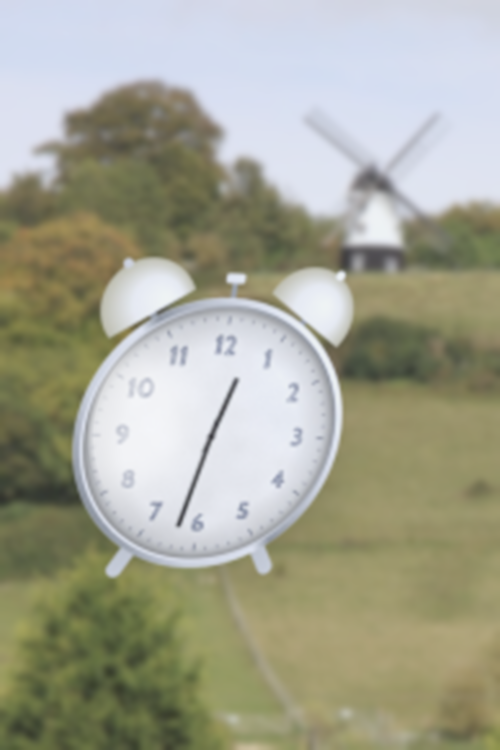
12:32
